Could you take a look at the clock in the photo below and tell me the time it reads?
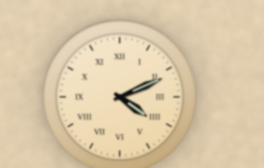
4:11
